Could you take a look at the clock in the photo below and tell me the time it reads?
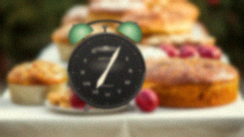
7:05
